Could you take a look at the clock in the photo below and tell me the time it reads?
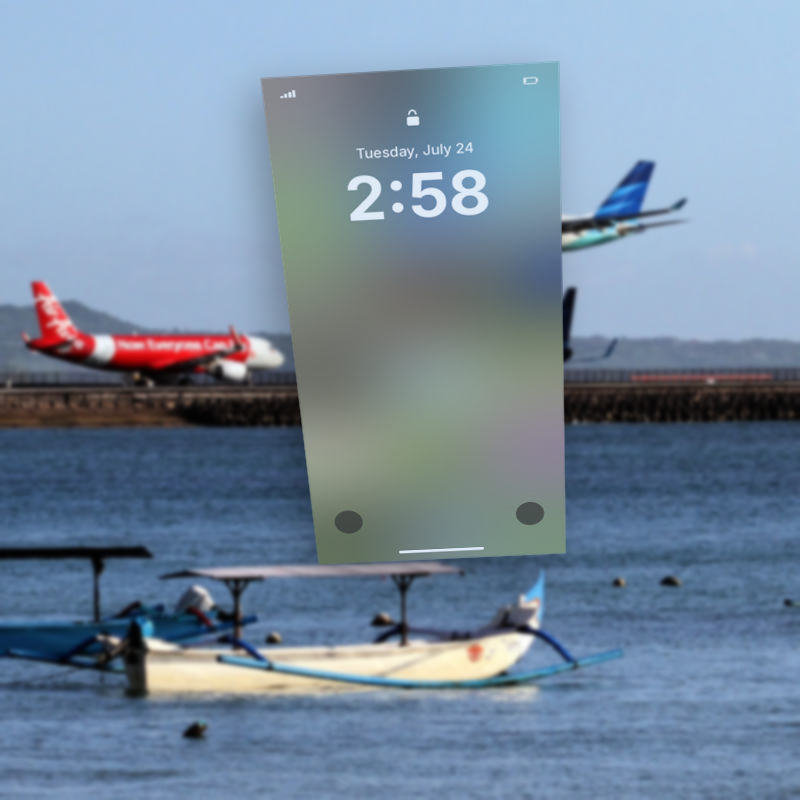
2:58
